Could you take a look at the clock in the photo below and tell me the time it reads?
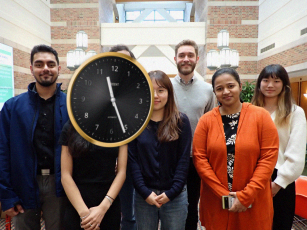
11:26
